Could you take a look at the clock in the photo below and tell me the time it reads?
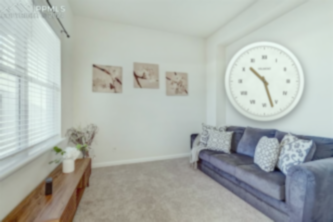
10:27
